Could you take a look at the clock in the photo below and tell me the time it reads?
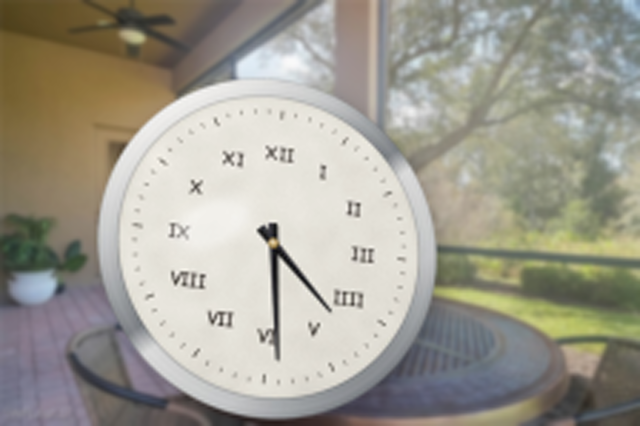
4:29
